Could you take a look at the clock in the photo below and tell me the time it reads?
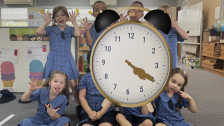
4:20
